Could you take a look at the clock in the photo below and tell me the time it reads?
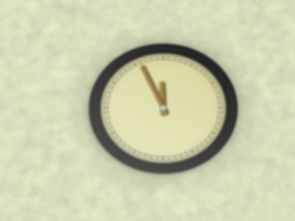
11:56
